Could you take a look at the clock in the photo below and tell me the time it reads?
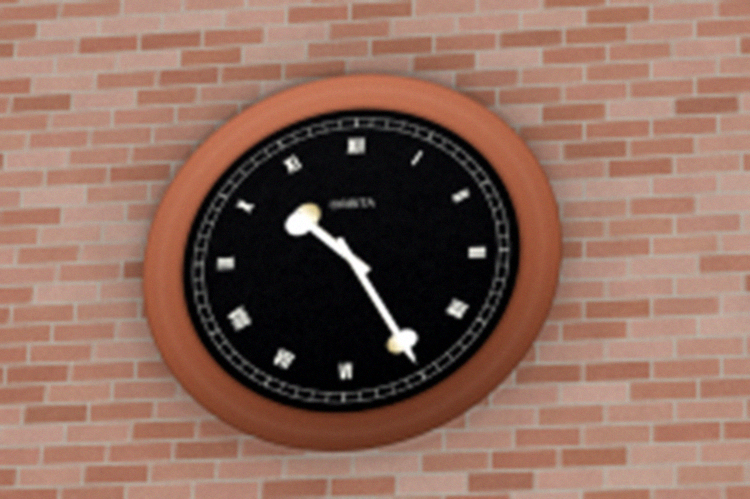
10:25
